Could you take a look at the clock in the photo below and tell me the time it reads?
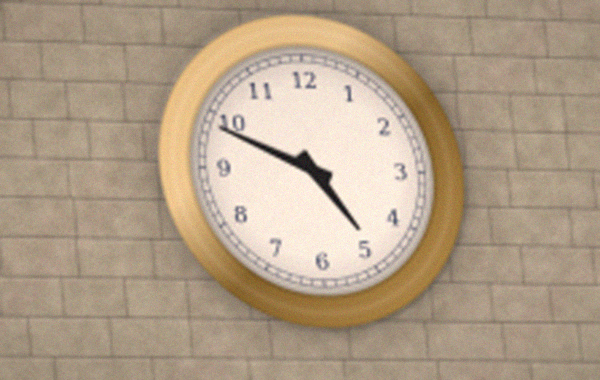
4:49
